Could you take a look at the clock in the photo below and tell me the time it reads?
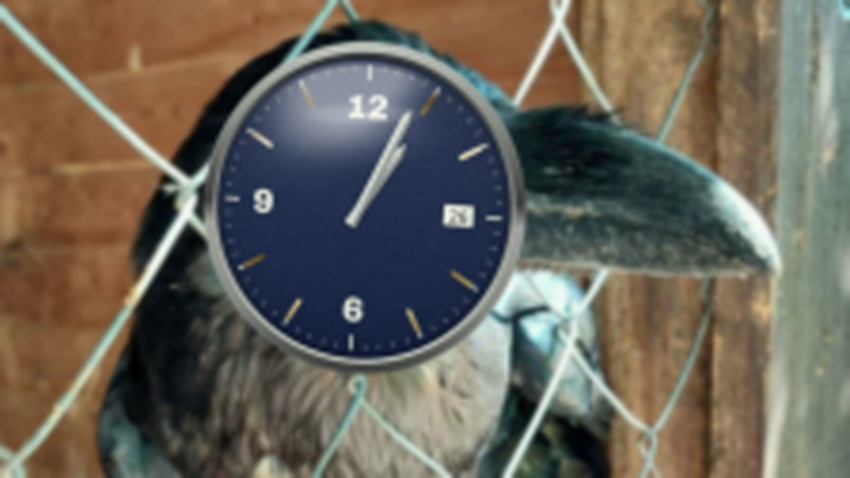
1:04
